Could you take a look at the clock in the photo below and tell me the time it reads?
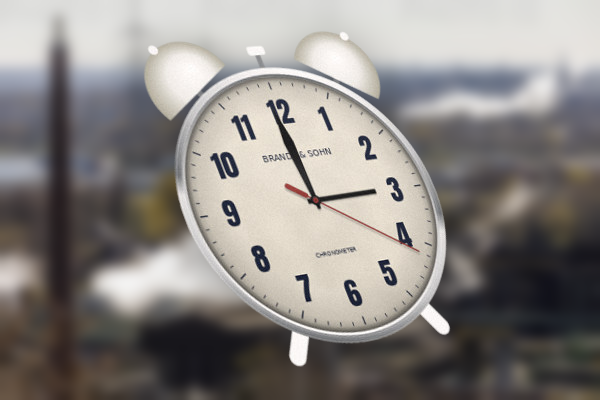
2:59:21
